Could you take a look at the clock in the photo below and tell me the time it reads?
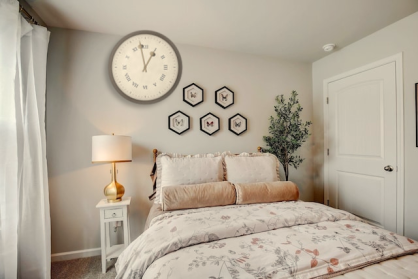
12:58
